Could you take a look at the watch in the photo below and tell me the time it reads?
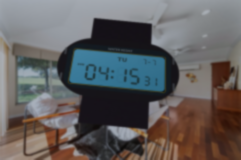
4:15:31
